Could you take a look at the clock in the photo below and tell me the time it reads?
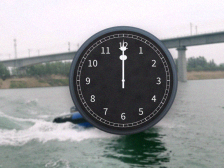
12:00
